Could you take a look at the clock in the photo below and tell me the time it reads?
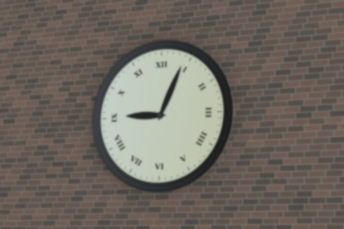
9:04
